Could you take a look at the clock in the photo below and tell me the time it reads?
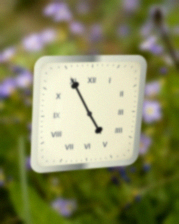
4:55
